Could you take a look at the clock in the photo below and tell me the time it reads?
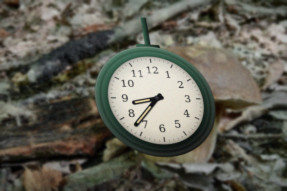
8:37
